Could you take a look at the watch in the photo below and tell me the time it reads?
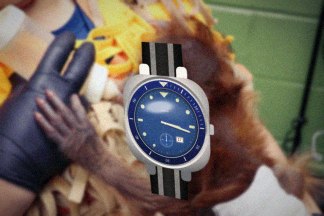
3:17
